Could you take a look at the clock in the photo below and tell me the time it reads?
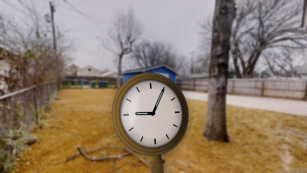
9:05
